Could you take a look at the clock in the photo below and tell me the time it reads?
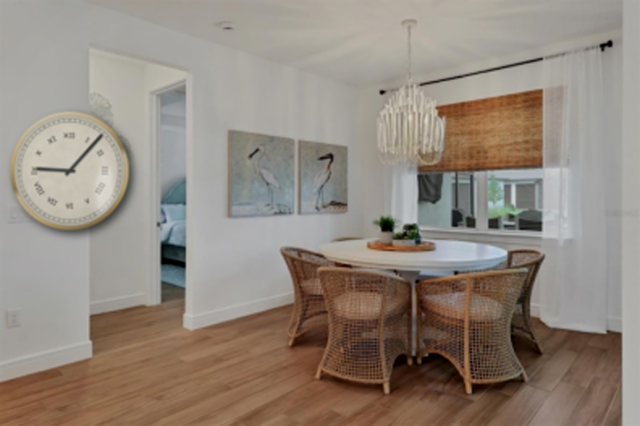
9:07
